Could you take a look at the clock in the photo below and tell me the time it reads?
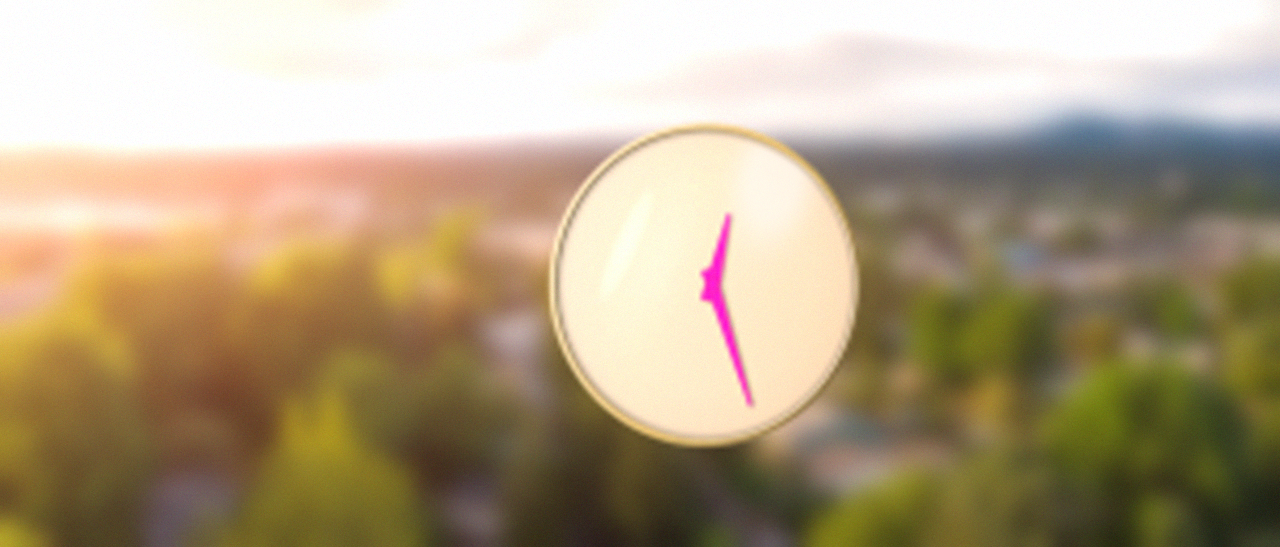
12:27
